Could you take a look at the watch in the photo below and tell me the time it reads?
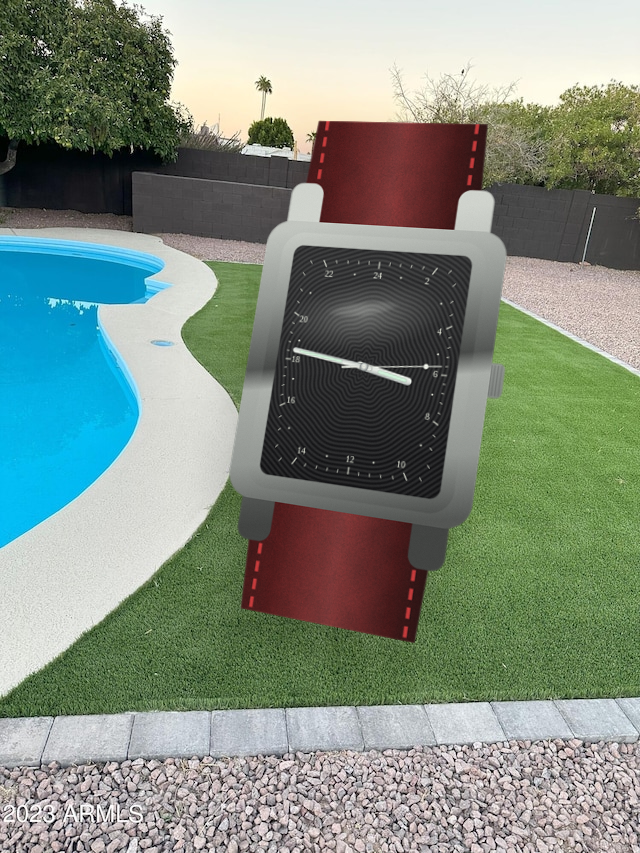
6:46:14
